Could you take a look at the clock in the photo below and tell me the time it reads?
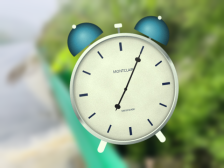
7:05
